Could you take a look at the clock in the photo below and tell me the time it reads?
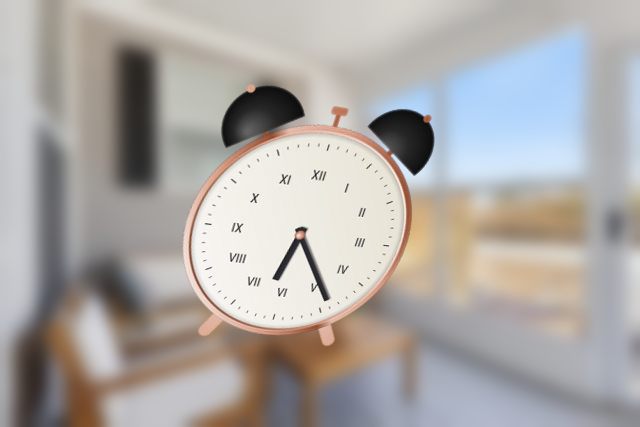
6:24
